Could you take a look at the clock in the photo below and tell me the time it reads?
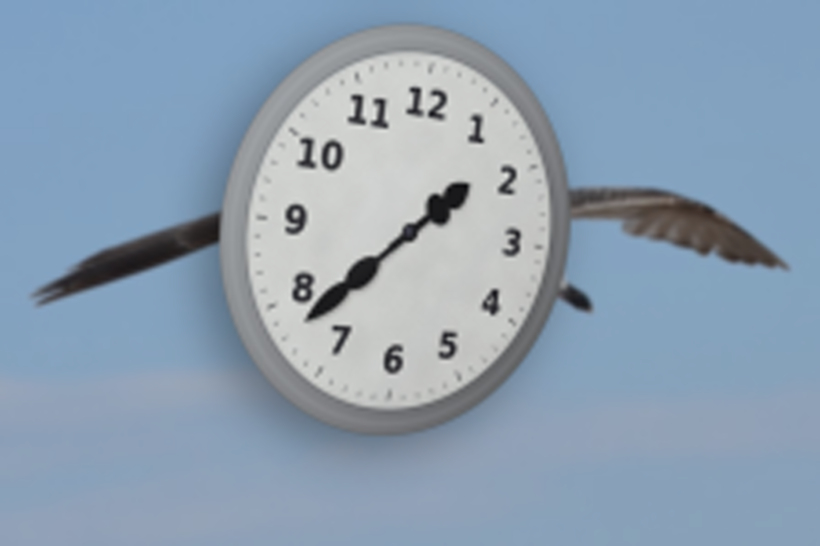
1:38
